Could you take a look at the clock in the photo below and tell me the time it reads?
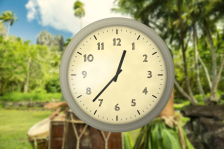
12:37
